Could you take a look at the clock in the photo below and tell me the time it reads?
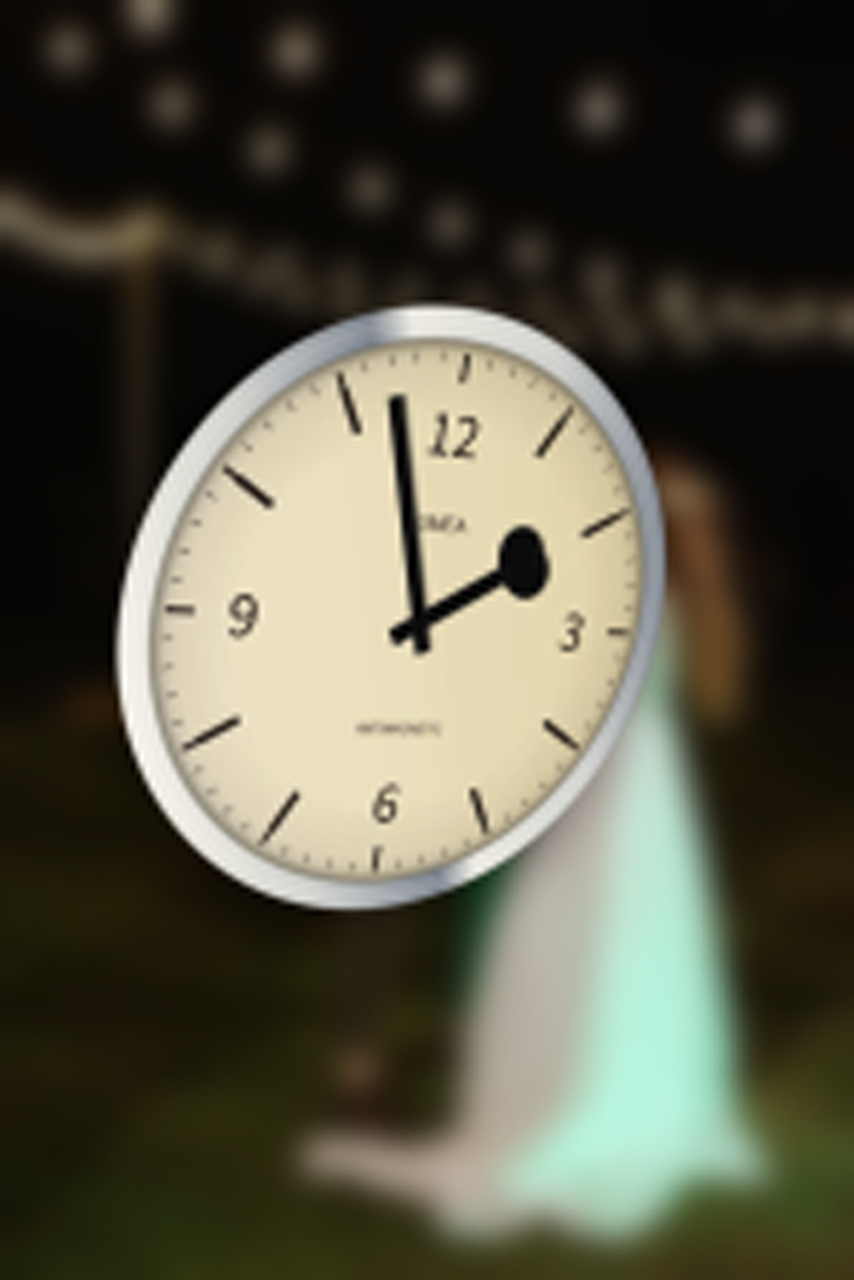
1:57
